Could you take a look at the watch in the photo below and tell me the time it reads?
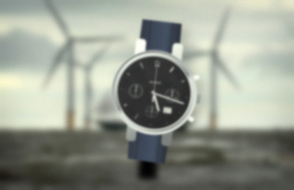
5:17
